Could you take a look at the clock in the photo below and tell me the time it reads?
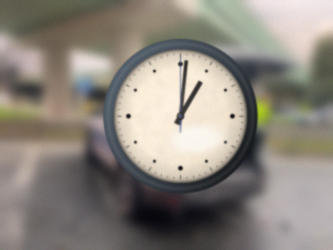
1:01:00
